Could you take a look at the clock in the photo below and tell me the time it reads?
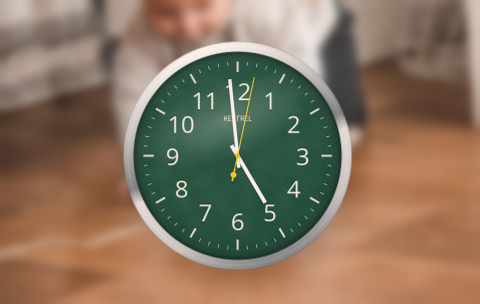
4:59:02
